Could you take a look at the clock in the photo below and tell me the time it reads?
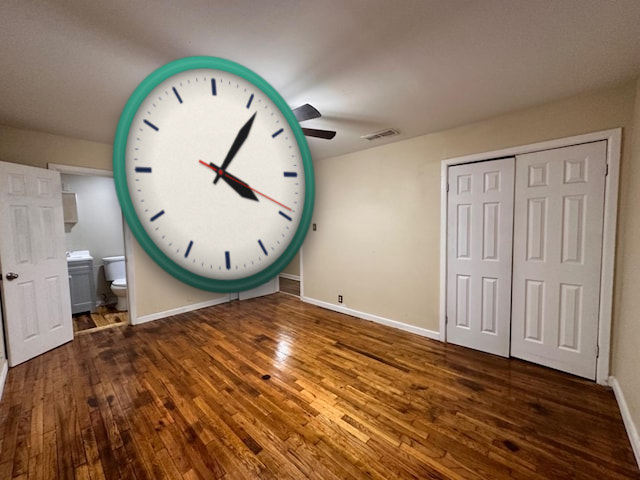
4:06:19
